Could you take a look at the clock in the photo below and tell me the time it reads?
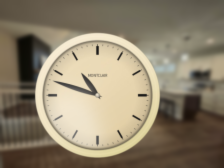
10:48
